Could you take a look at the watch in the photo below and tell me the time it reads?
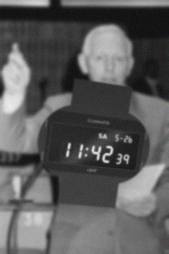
11:42:39
